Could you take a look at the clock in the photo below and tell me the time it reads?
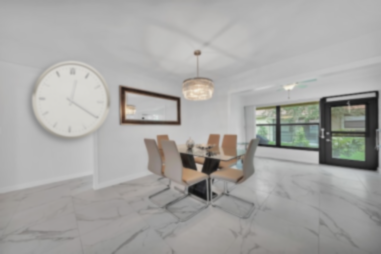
12:20
